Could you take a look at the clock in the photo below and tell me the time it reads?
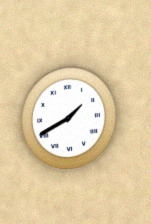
1:41
